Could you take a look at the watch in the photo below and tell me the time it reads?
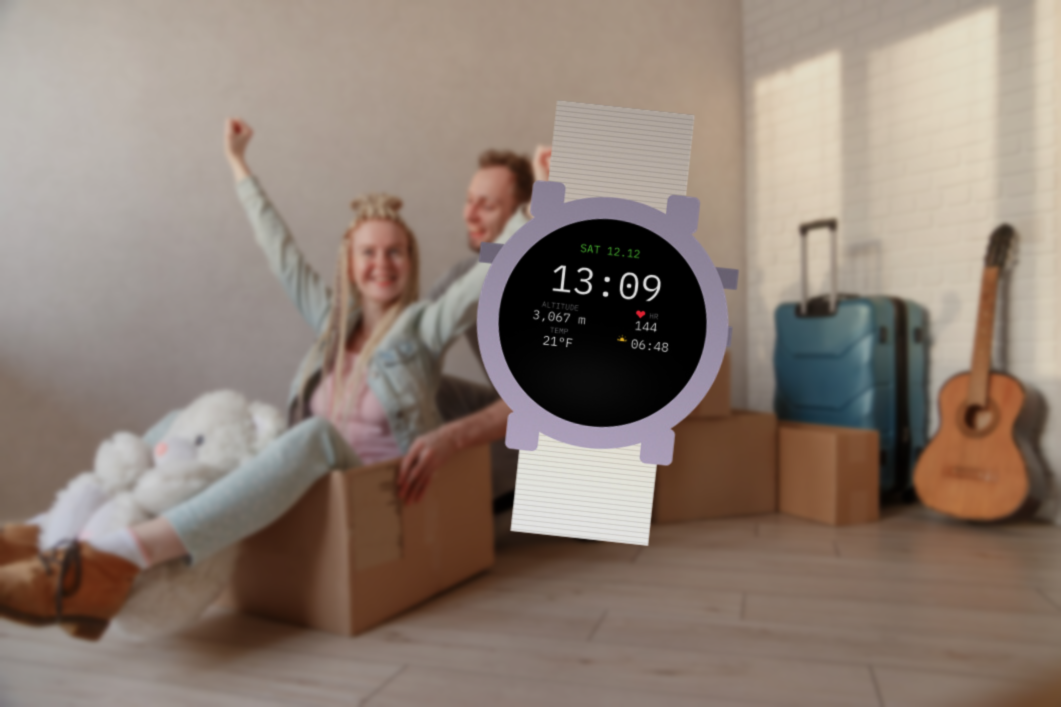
13:09
